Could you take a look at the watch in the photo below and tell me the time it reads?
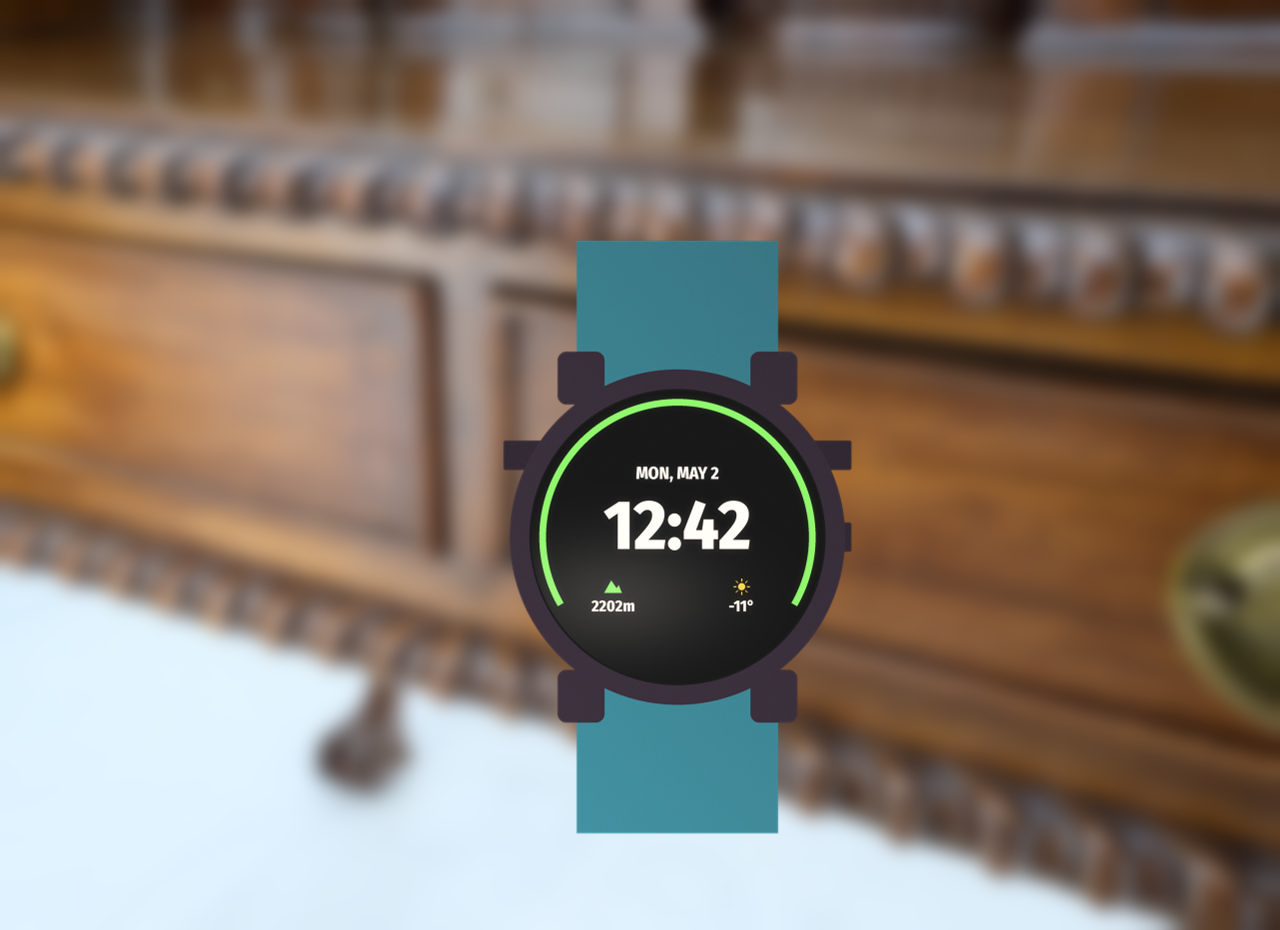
12:42
